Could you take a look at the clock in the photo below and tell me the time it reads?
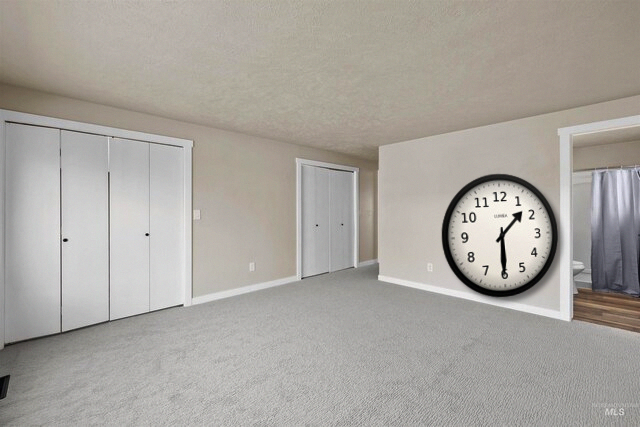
1:30
